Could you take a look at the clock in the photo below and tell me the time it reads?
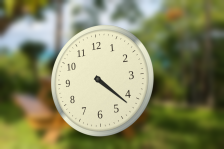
4:22
